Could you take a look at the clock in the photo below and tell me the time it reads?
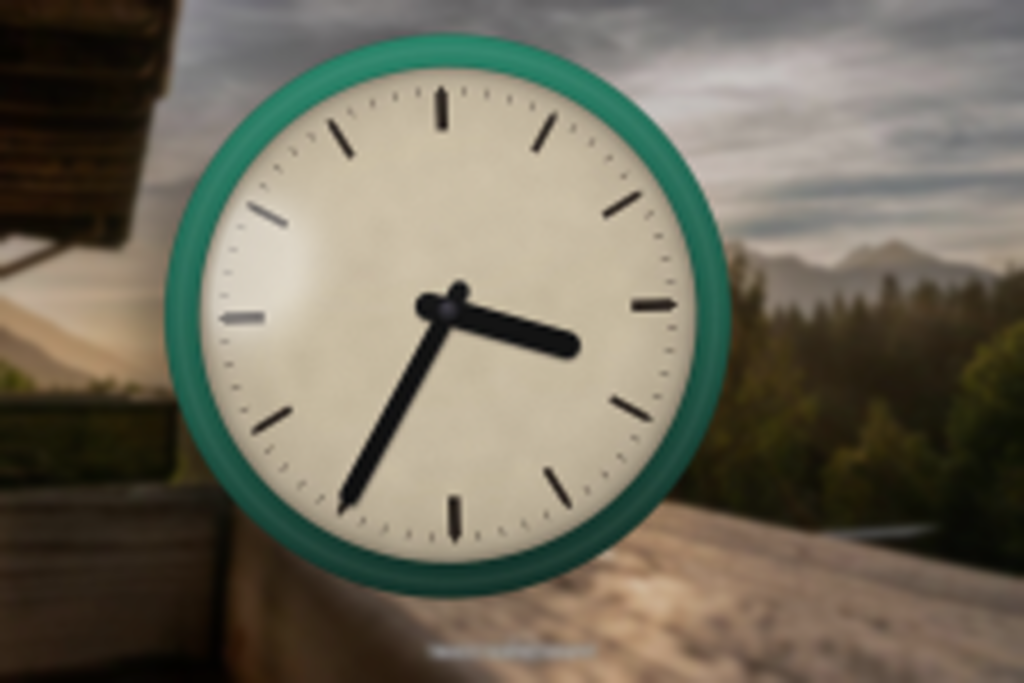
3:35
